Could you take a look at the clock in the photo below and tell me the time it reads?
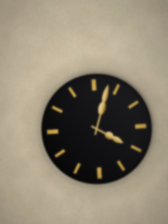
4:03
